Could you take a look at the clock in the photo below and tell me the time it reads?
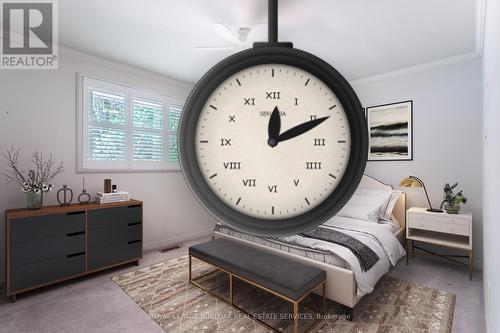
12:11
